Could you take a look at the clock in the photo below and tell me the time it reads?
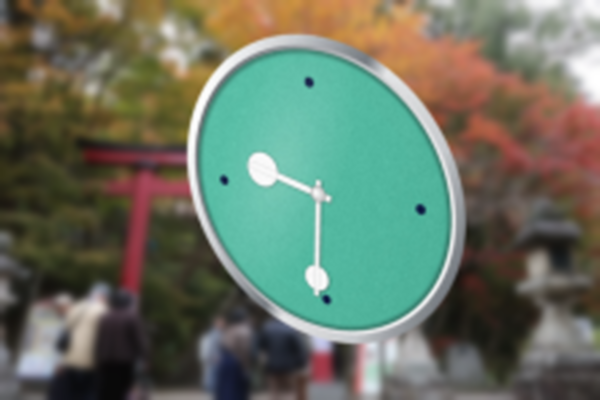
9:31
